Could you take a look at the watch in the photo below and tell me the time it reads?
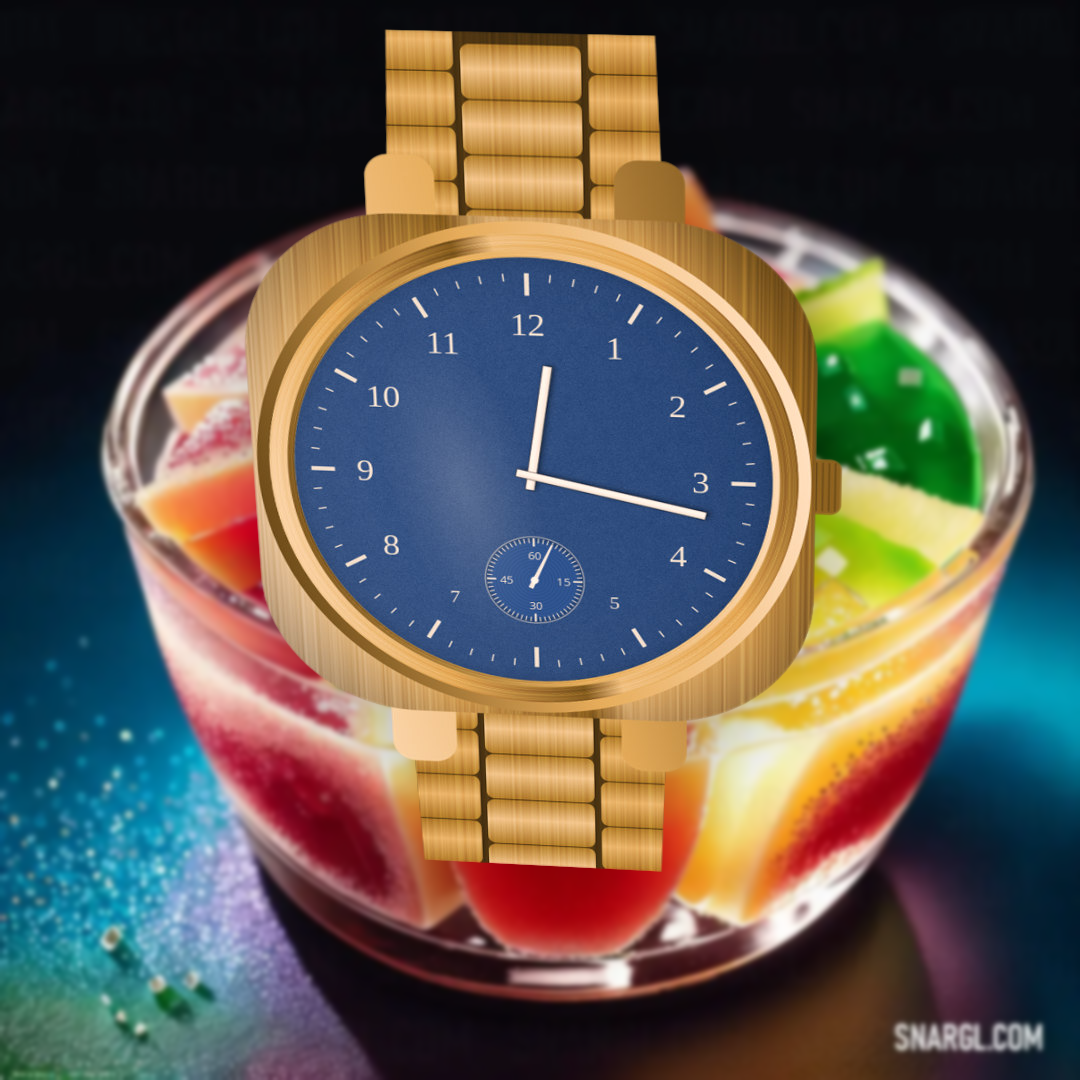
12:17:04
